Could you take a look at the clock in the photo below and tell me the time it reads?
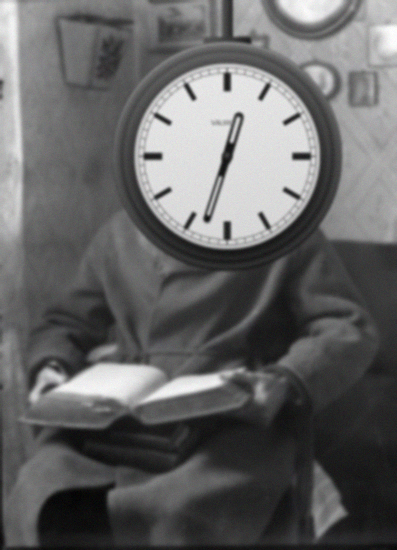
12:33
